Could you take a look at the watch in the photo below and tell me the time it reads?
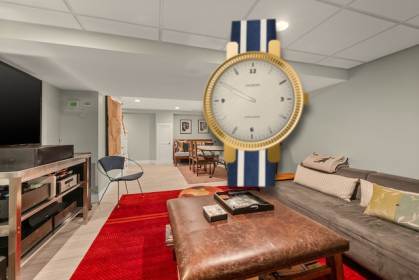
9:50
